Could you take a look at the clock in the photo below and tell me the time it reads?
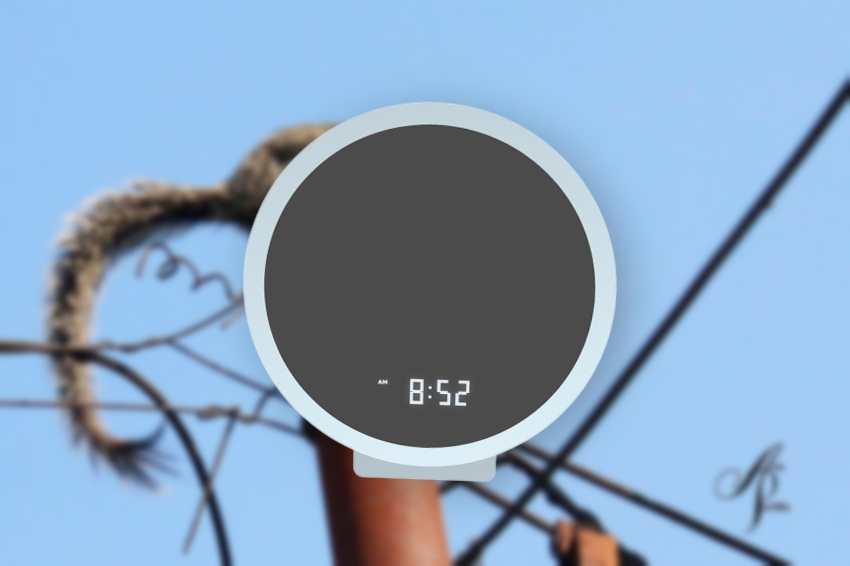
8:52
